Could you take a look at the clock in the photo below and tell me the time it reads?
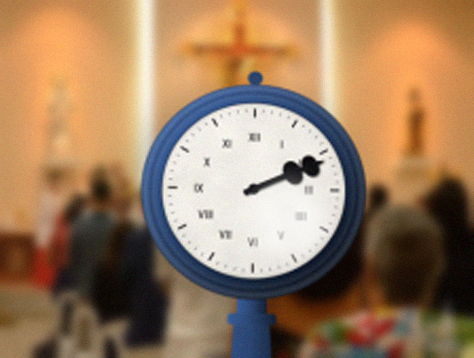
2:11
